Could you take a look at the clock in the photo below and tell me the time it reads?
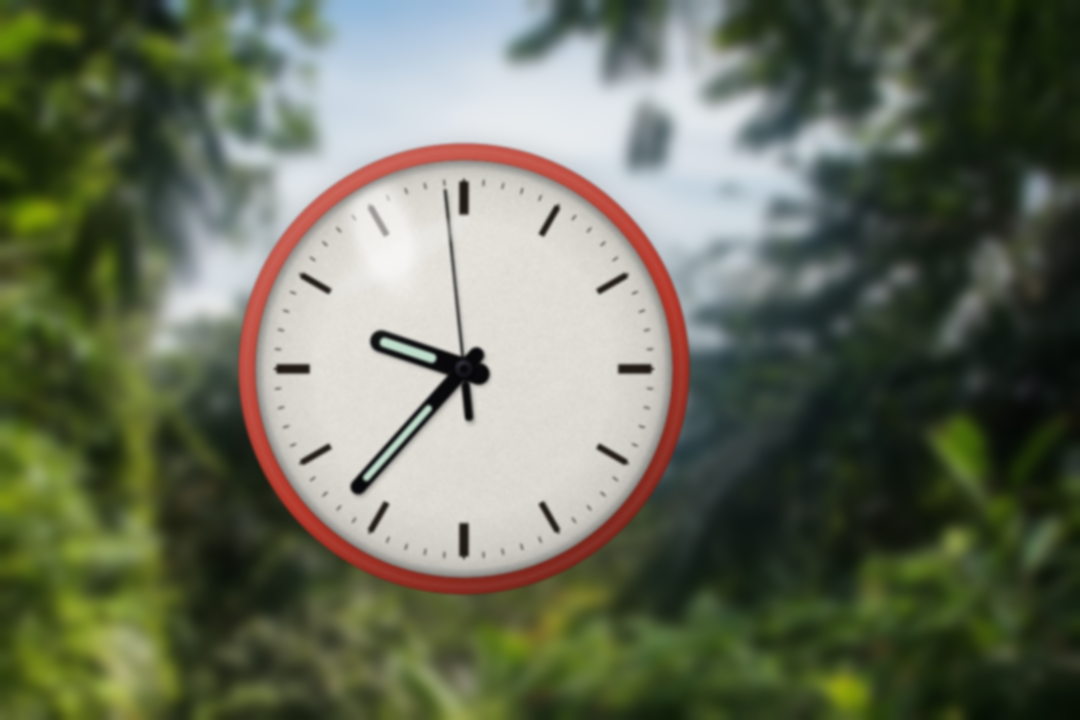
9:36:59
